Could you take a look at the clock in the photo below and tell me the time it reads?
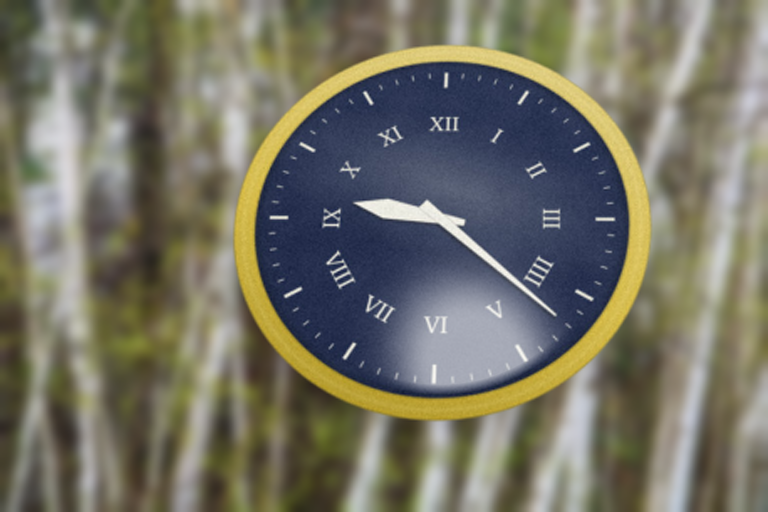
9:22
